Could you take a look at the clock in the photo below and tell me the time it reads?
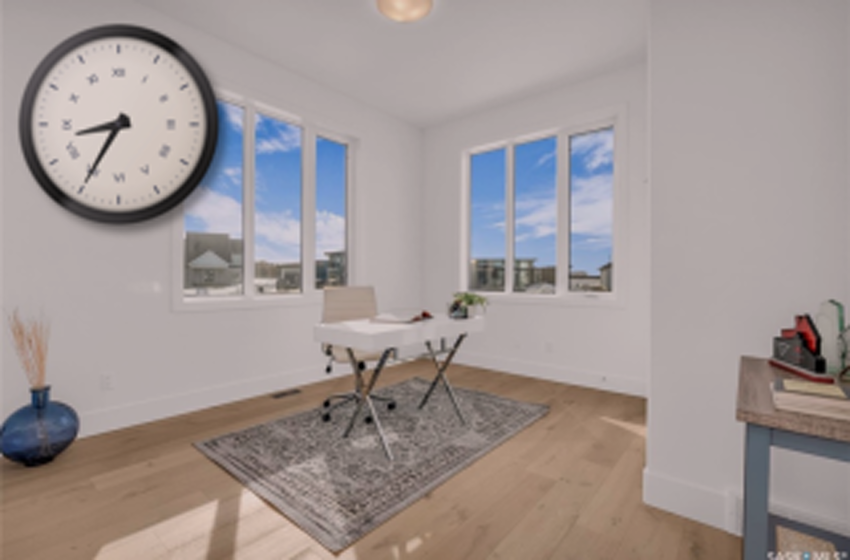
8:35
